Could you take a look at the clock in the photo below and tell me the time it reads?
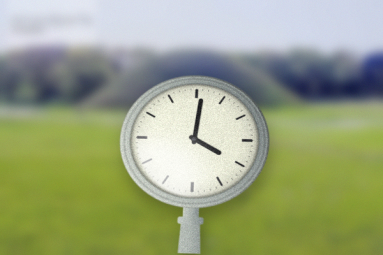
4:01
